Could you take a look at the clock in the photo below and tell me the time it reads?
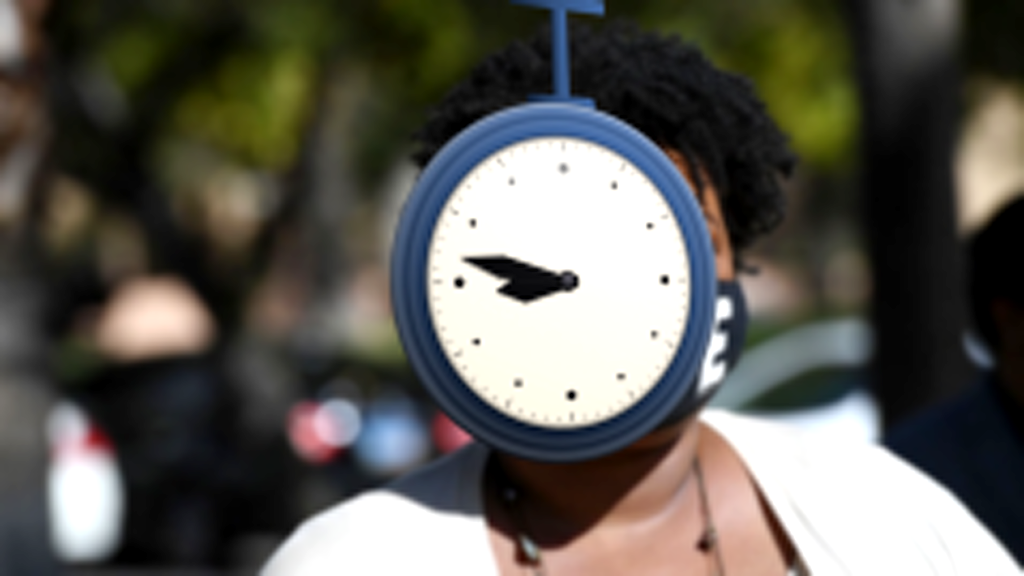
8:47
